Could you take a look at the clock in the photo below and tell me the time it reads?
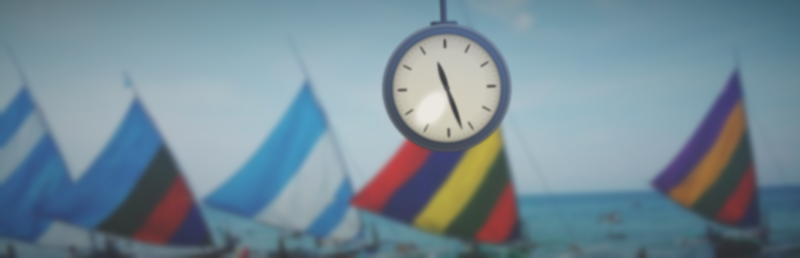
11:27
